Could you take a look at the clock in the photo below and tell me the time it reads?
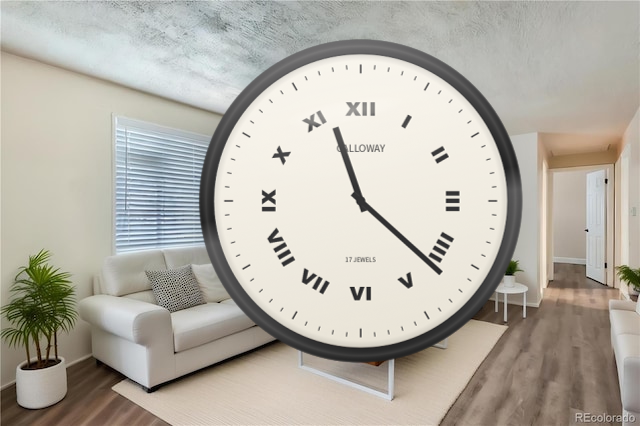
11:22
